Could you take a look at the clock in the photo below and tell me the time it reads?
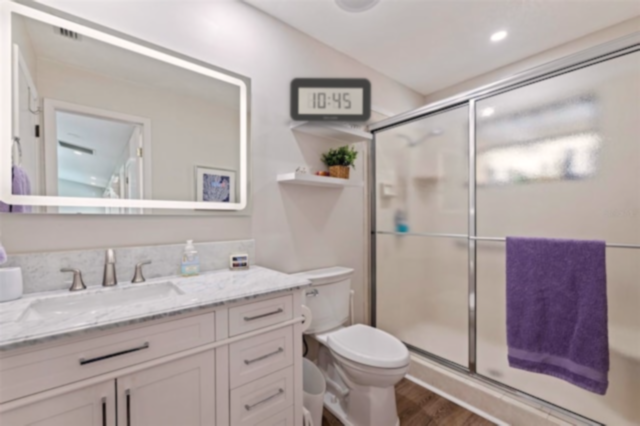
10:45
